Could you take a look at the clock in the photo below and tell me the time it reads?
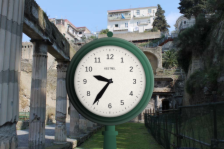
9:36
